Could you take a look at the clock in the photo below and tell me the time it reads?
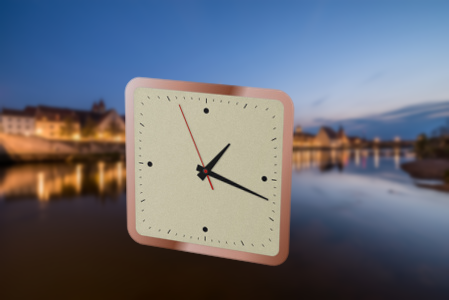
1:17:56
